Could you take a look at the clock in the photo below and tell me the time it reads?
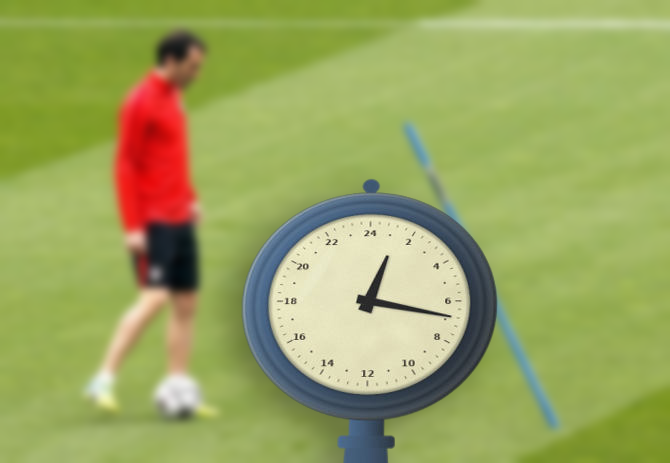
1:17
